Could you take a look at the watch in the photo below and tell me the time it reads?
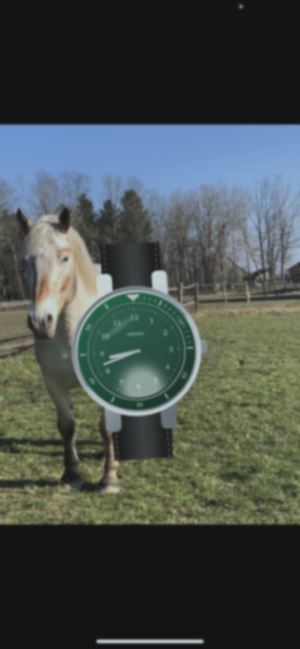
8:42
